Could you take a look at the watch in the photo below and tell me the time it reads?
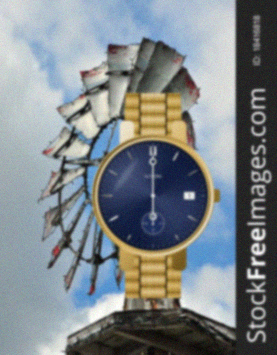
6:00
